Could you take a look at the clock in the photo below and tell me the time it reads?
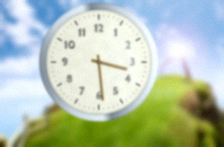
3:29
